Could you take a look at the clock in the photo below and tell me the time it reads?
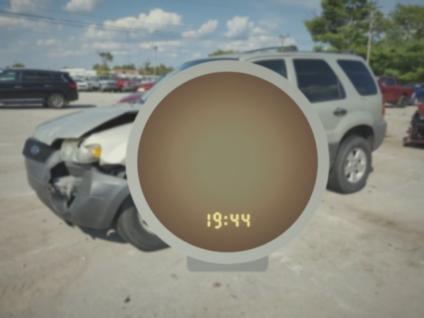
19:44
